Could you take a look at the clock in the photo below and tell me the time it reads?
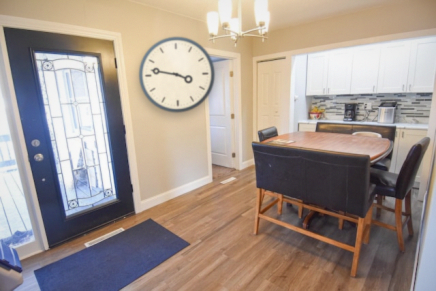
3:47
